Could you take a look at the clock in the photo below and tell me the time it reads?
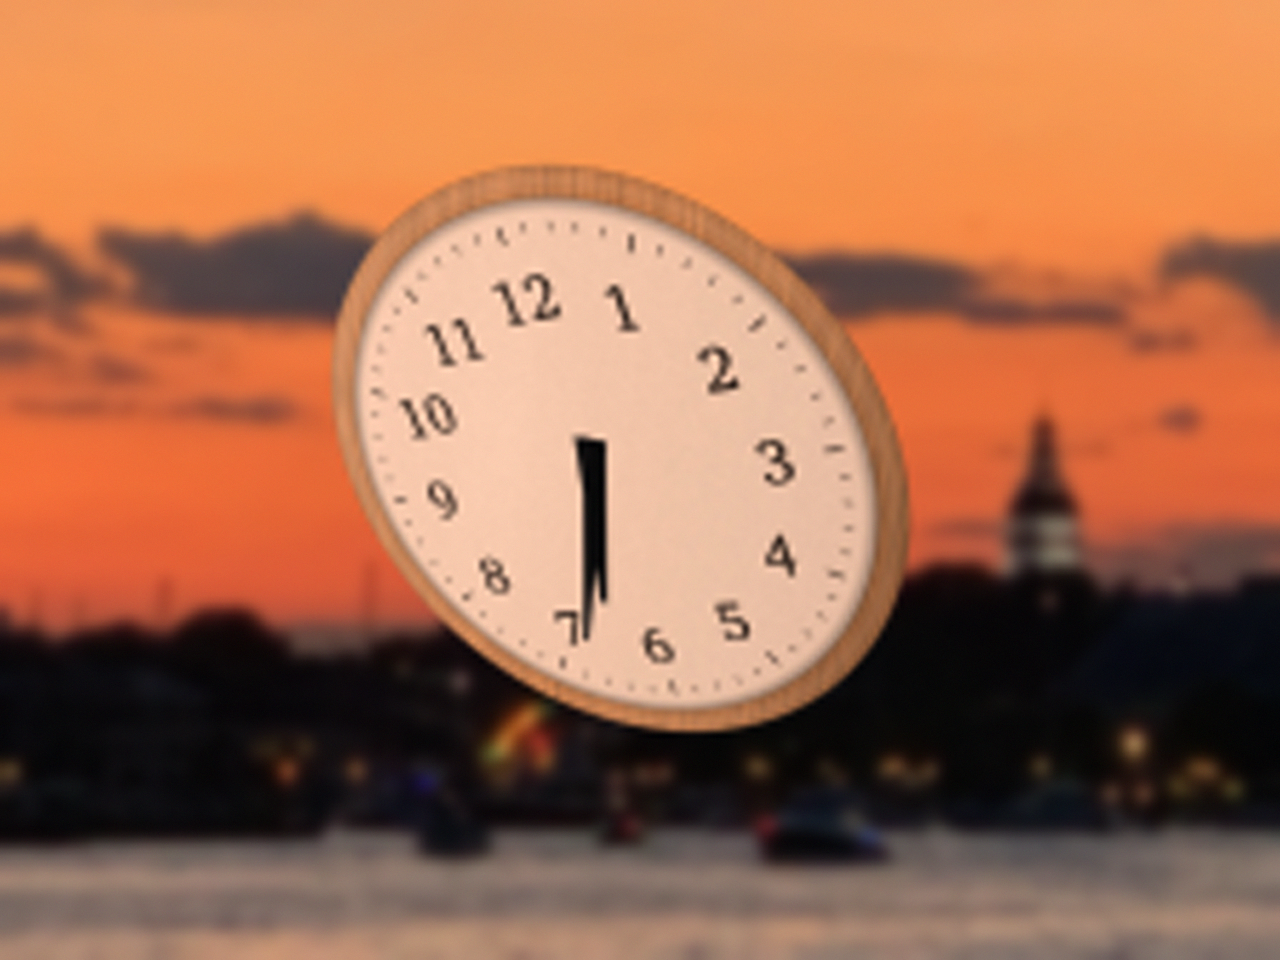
6:34
